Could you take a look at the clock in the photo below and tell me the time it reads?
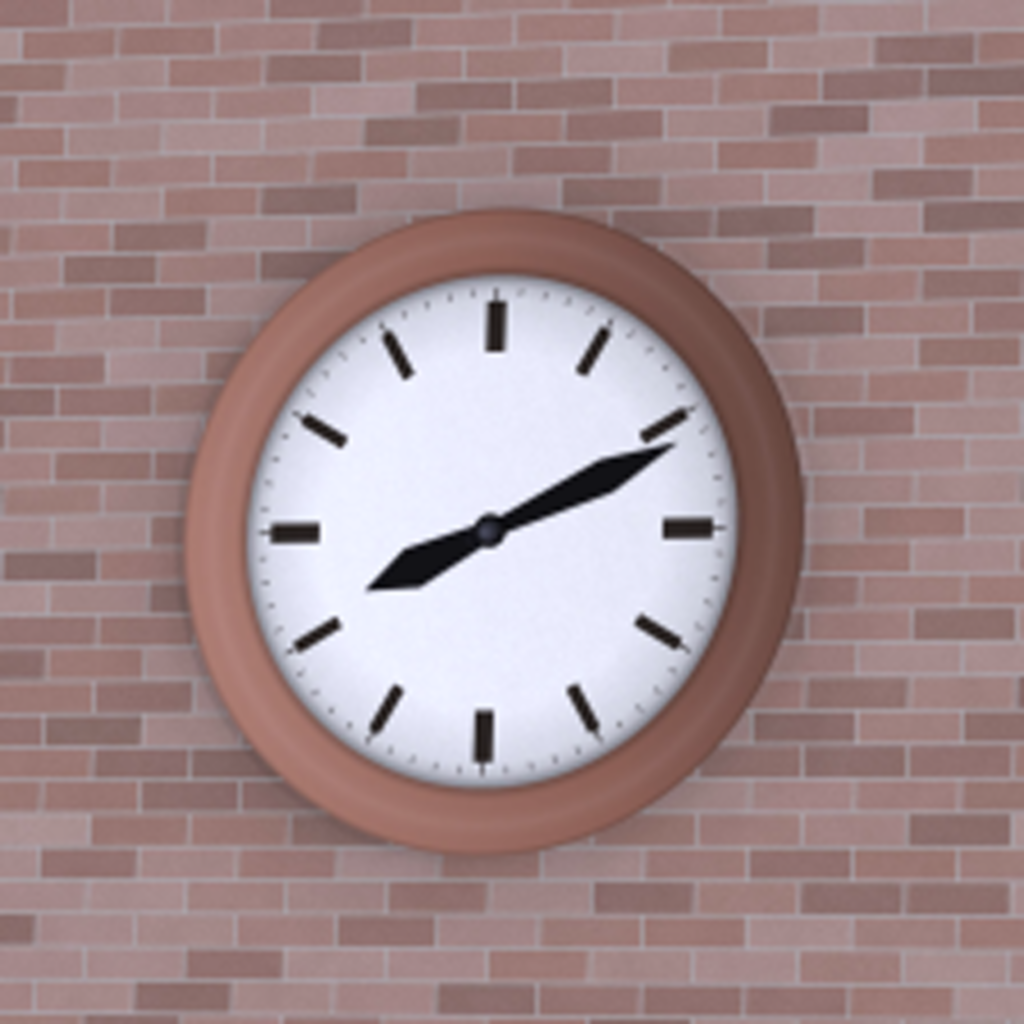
8:11
